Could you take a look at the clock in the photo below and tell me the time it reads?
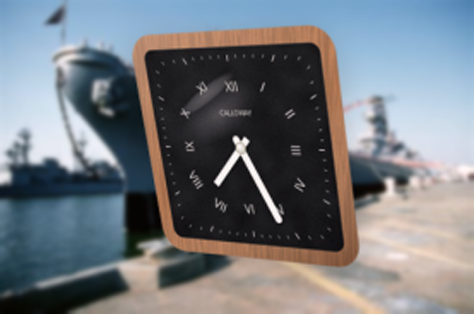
7:26
